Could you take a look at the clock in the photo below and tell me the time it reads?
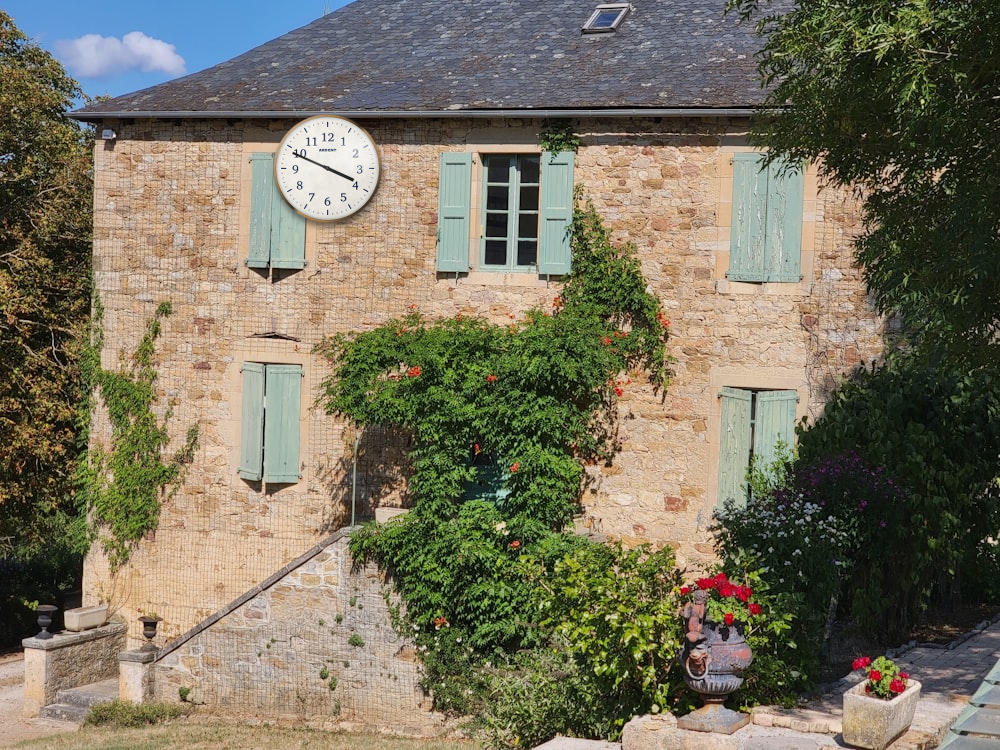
3:49
